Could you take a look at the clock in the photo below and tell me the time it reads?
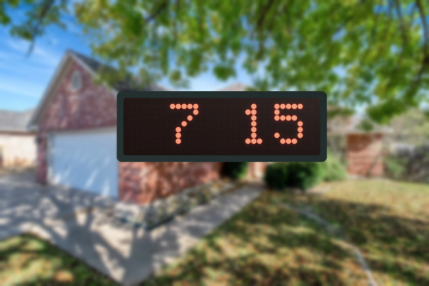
7:15
